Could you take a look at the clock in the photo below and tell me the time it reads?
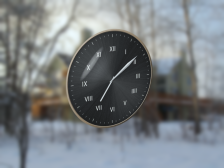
7:09
